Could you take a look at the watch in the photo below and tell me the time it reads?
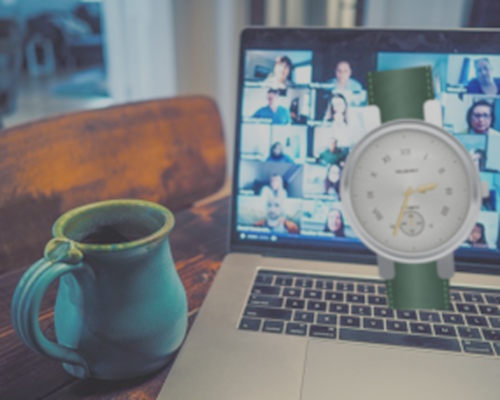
2:34
